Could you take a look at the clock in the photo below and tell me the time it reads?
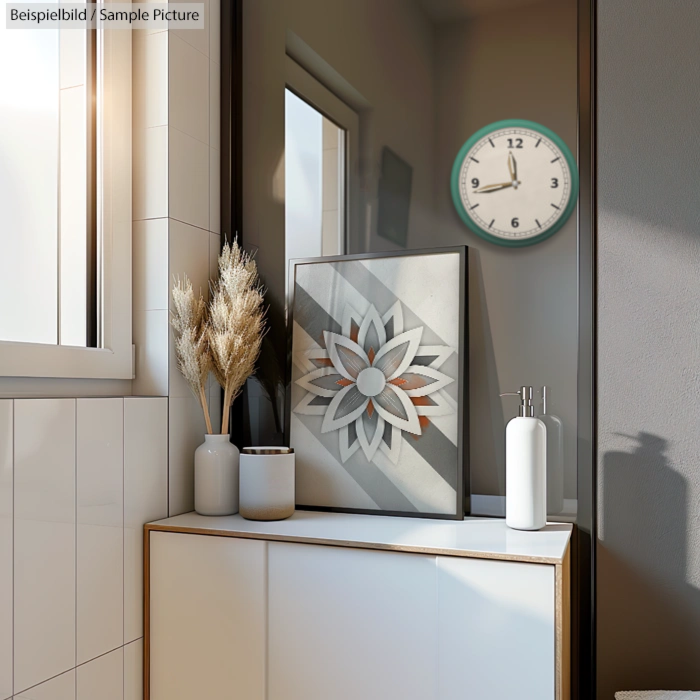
11:43
